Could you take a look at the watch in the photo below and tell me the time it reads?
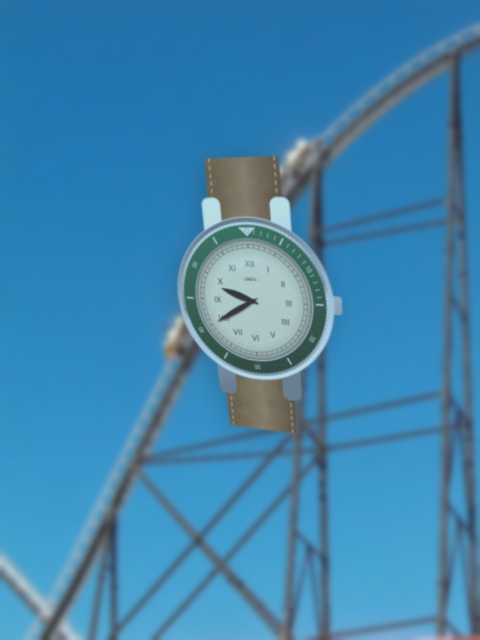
9:40
